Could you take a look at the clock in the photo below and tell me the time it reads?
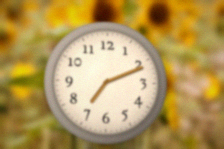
7:11
